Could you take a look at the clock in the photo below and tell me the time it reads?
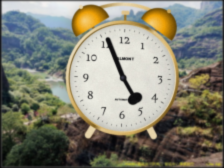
4:56
